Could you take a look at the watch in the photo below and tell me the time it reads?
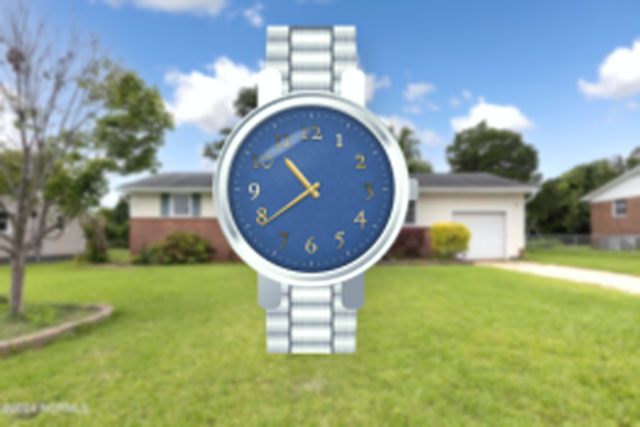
10:39
